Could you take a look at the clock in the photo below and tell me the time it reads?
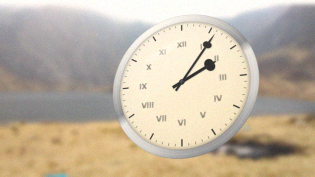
2:06
